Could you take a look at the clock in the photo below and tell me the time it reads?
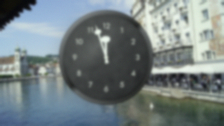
11:57
